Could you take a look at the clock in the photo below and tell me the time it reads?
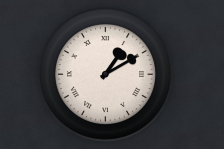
1:10
